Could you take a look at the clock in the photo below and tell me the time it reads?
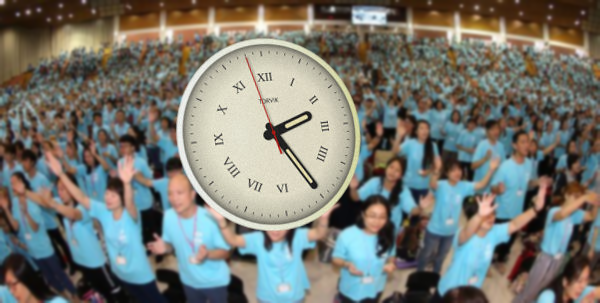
2:24:58
